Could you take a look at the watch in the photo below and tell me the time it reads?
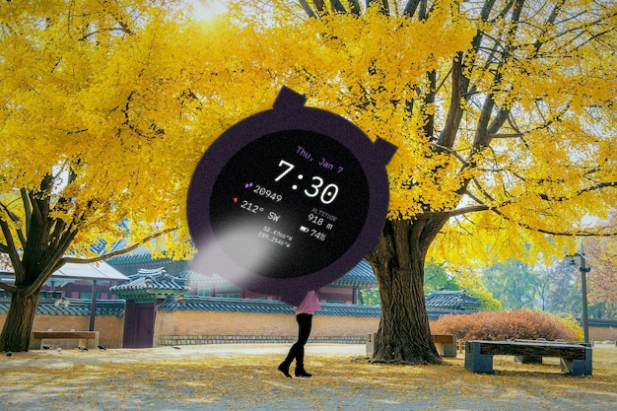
7:30
